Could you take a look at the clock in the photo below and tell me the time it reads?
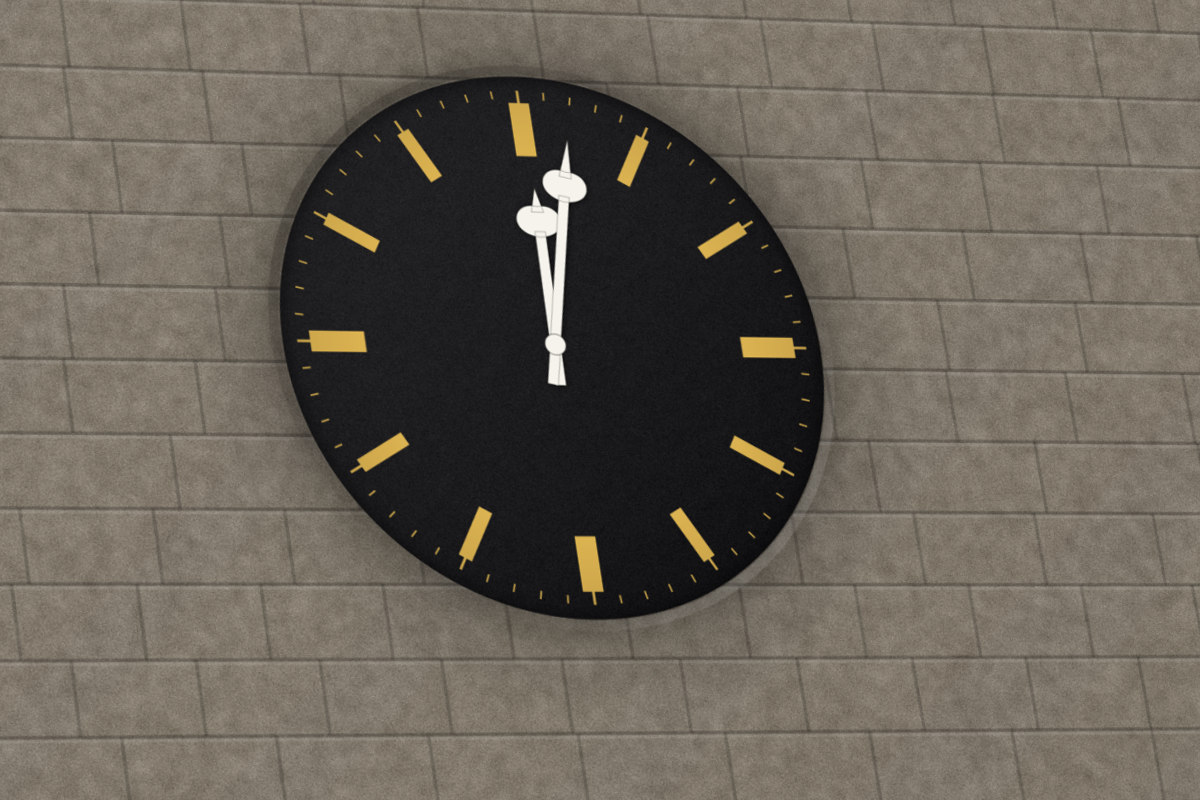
12:02
